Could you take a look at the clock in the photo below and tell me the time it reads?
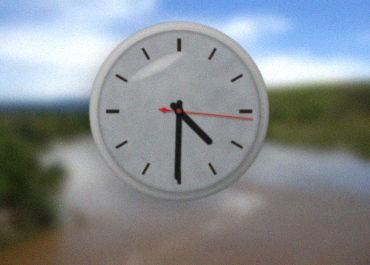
4:30:16
